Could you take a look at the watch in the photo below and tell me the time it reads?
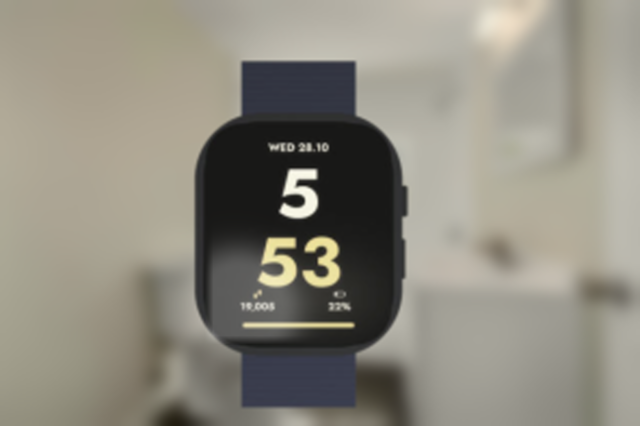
5:53
